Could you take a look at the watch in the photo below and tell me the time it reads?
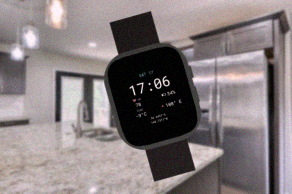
17:06
